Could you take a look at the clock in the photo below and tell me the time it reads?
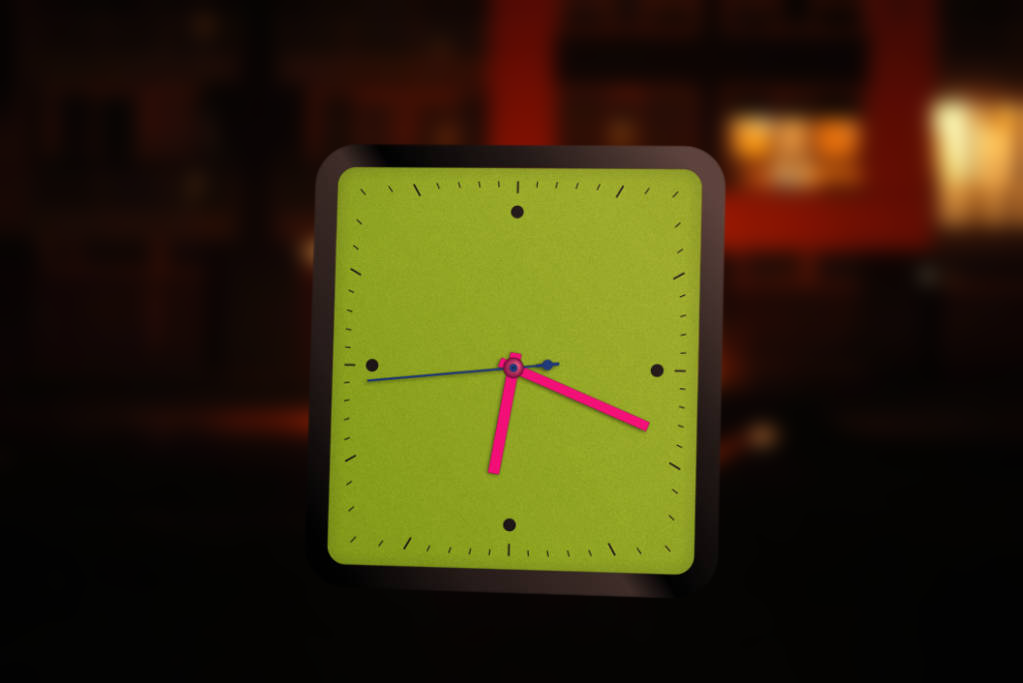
6:18:44
